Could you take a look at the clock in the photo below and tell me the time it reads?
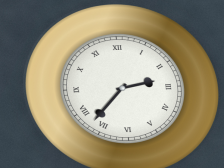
2:37
